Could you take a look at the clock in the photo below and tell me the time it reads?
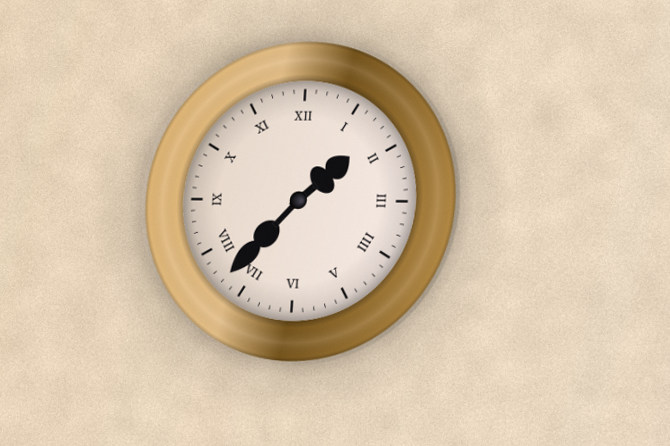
1:37
